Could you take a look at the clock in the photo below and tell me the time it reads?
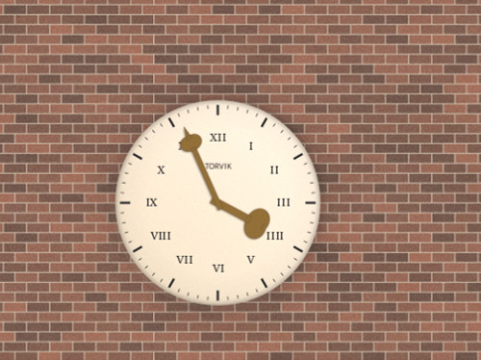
3:56
